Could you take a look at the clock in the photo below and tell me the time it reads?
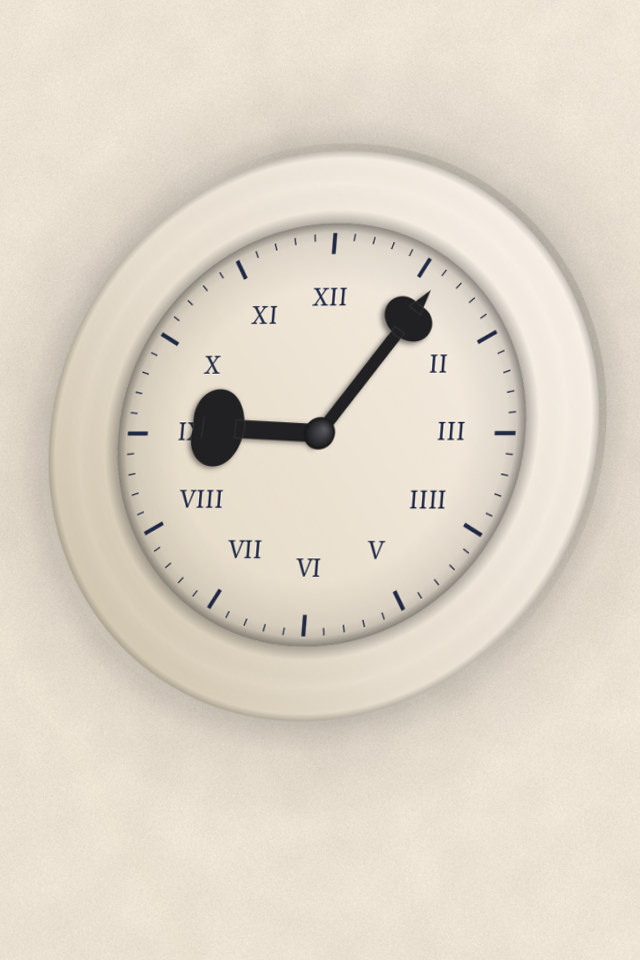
9:06
